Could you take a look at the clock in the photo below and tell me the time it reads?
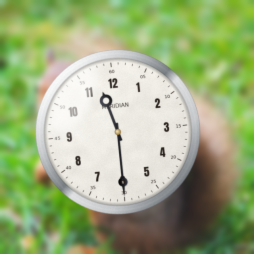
11:30
